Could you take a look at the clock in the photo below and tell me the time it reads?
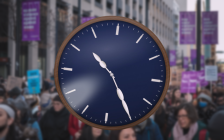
10:25
